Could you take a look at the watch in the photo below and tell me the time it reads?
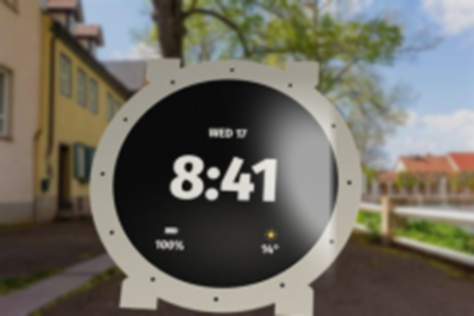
8:41
